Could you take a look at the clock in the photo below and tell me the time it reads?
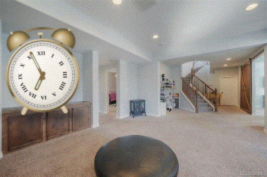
6:56
